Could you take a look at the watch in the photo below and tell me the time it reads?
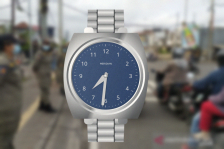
7:31
